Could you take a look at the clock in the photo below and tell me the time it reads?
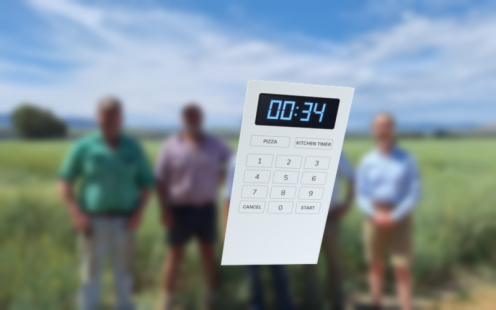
0:34
